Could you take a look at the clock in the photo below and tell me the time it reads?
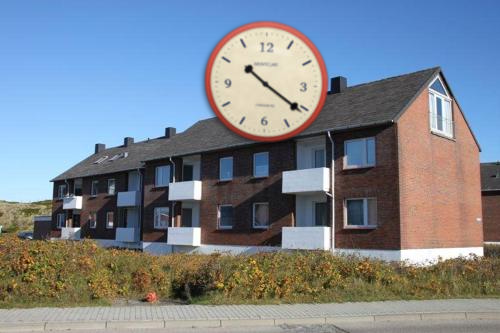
10:21
